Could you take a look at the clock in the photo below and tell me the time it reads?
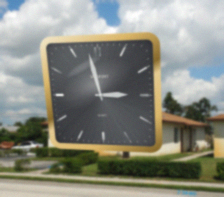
2:58
